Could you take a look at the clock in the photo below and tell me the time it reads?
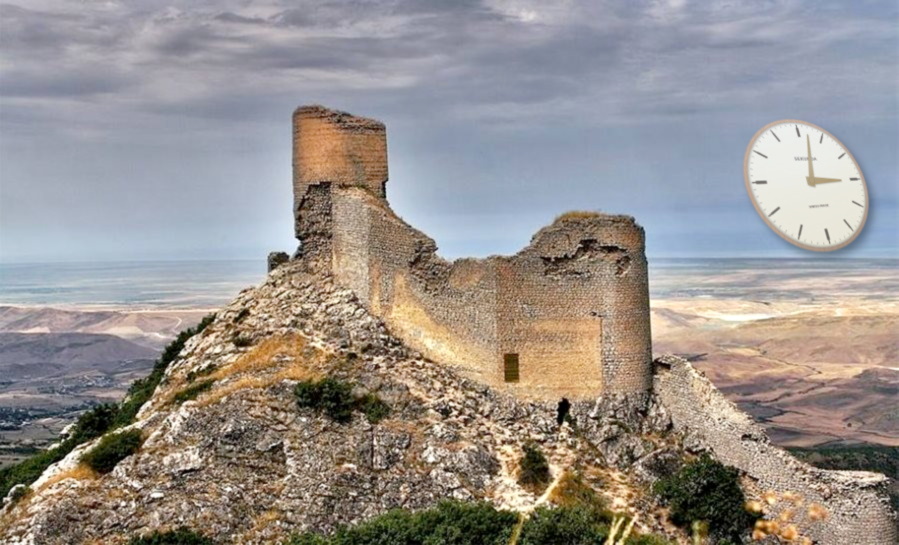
3:02
